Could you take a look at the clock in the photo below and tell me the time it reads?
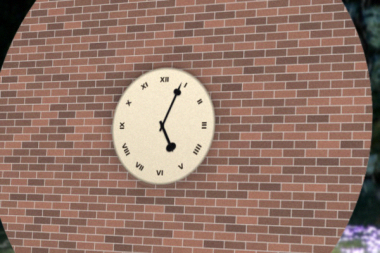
5:04
